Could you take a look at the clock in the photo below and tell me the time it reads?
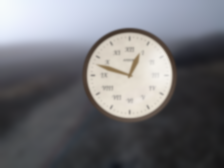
12:48
